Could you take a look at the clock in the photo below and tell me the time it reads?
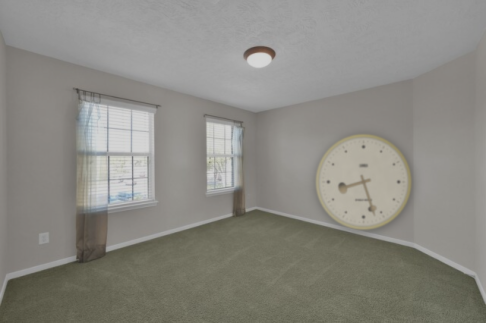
8:27
